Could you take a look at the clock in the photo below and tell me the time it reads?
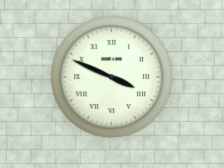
3:49
